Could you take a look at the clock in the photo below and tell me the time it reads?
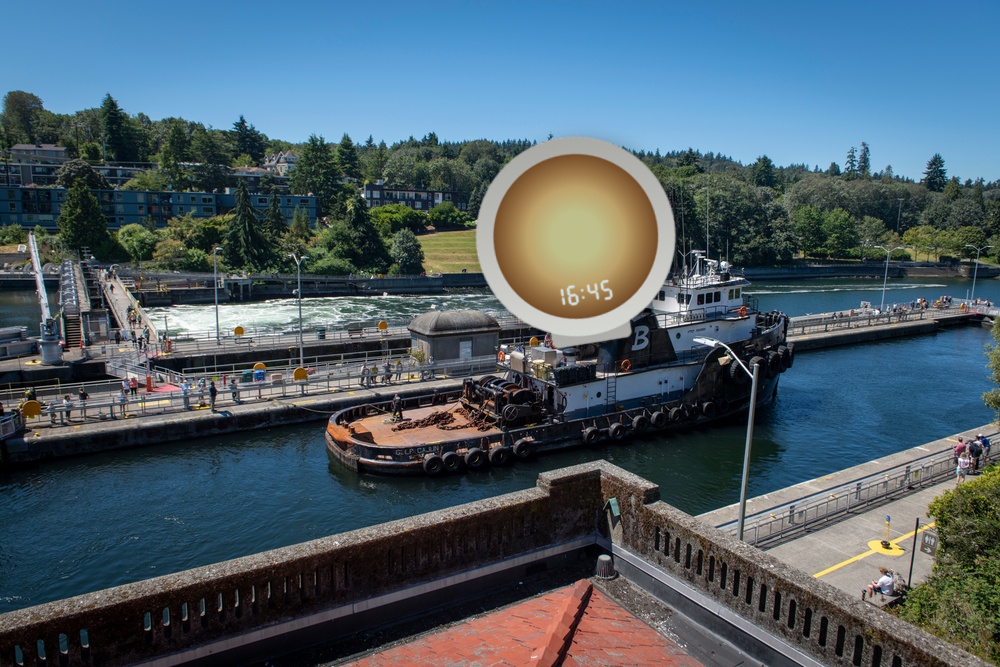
16:45
